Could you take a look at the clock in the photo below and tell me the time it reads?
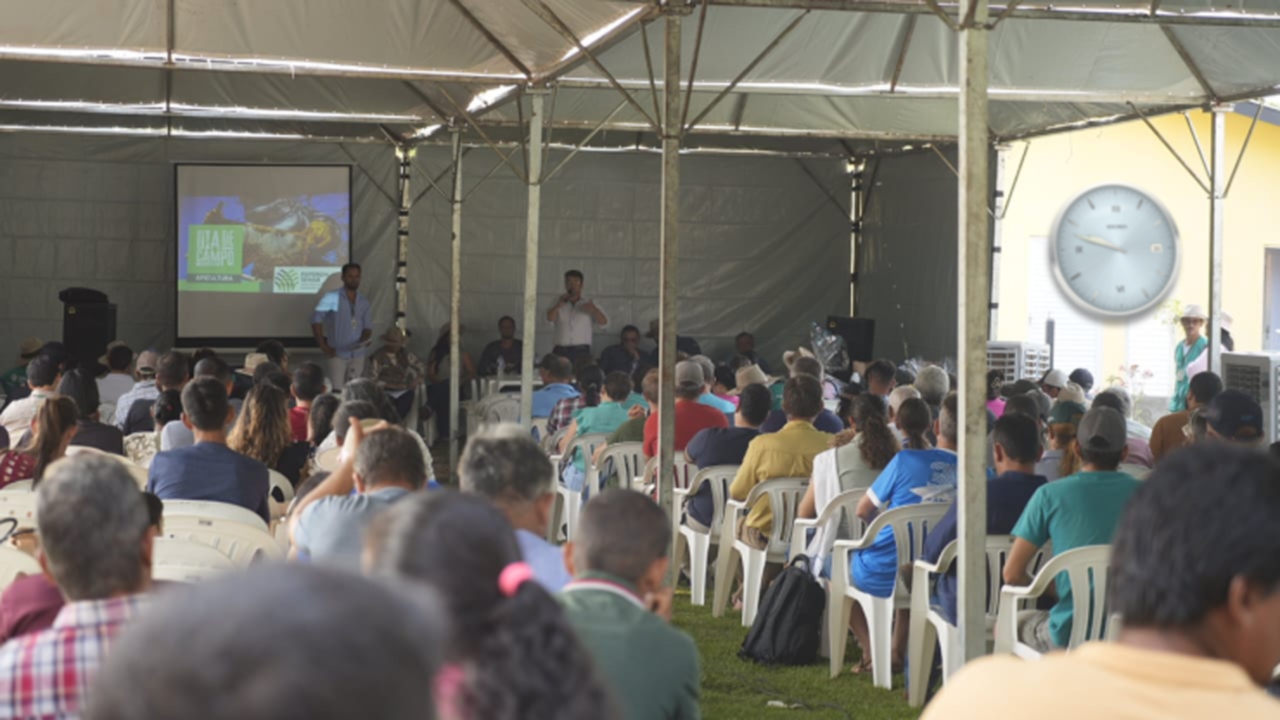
9:48
